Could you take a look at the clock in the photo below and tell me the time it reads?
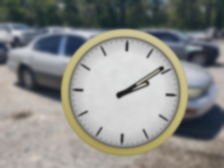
2:09
